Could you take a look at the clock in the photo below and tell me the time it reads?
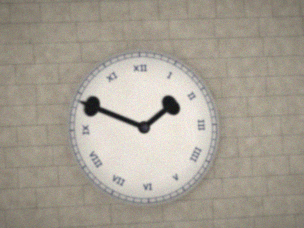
1:49
